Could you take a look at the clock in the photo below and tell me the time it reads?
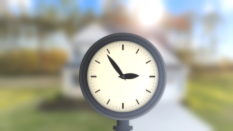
2:54
